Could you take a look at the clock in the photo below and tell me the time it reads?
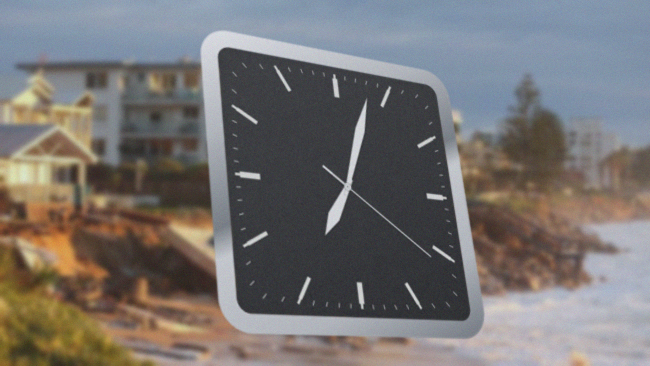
7:03:21
